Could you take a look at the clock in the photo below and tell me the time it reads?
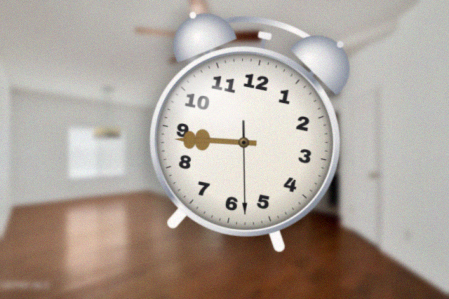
8:43:28
